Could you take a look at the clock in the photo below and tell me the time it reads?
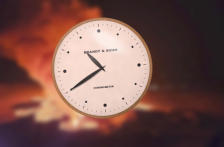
10:40
